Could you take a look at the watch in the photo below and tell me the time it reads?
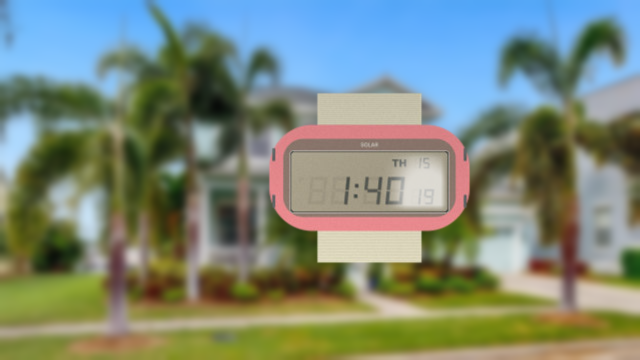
1:40:19
